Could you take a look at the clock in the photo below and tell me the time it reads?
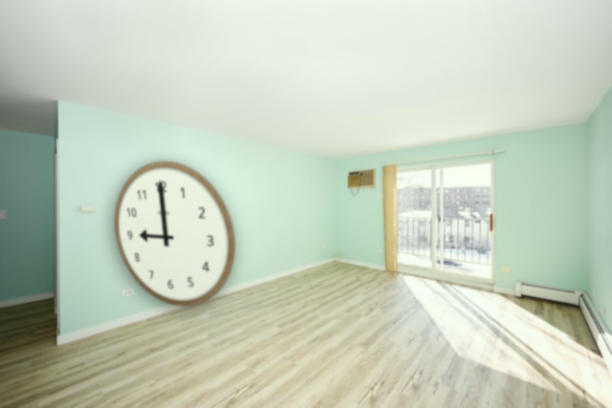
9:00
